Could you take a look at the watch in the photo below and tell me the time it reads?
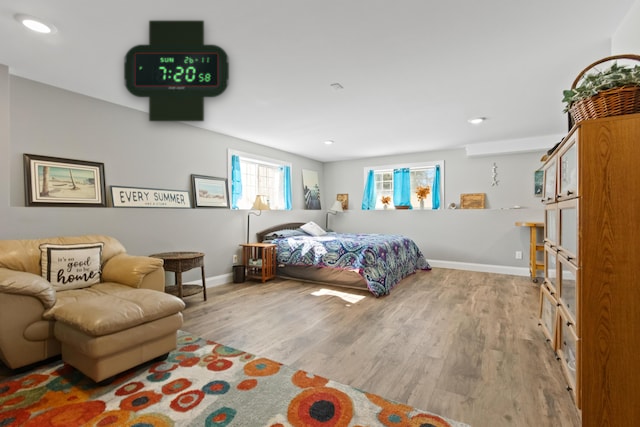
7:20
